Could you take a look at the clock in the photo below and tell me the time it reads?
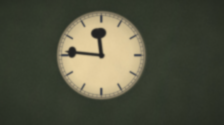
11:46
